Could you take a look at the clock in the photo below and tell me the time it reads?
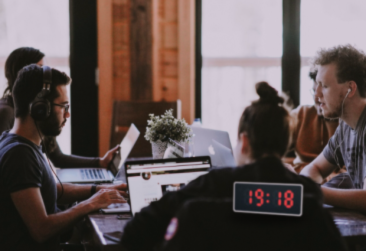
19:18
